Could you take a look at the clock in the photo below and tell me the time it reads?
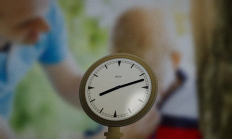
8:12
